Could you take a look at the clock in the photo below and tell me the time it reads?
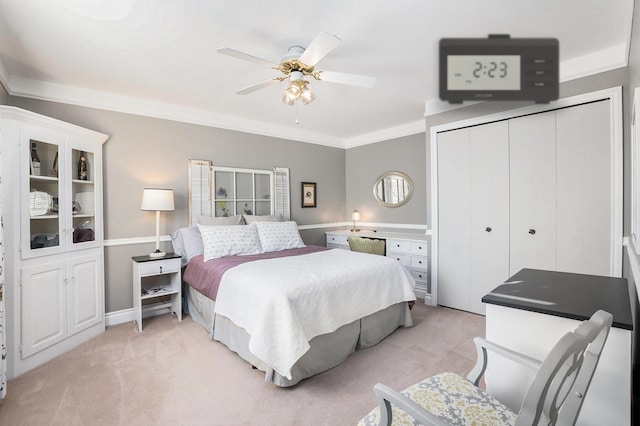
2:23
